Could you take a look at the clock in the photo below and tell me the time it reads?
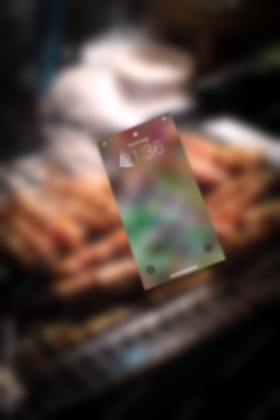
21:36
